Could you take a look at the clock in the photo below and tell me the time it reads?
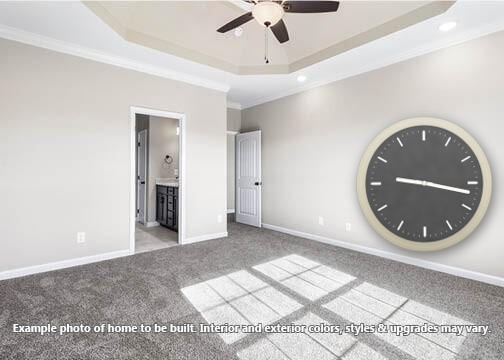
9:17
